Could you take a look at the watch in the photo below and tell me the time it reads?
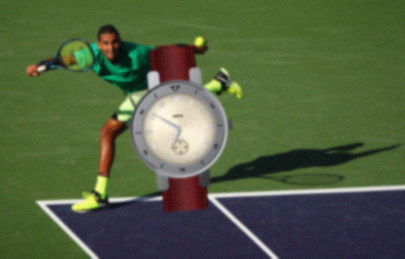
6:51
